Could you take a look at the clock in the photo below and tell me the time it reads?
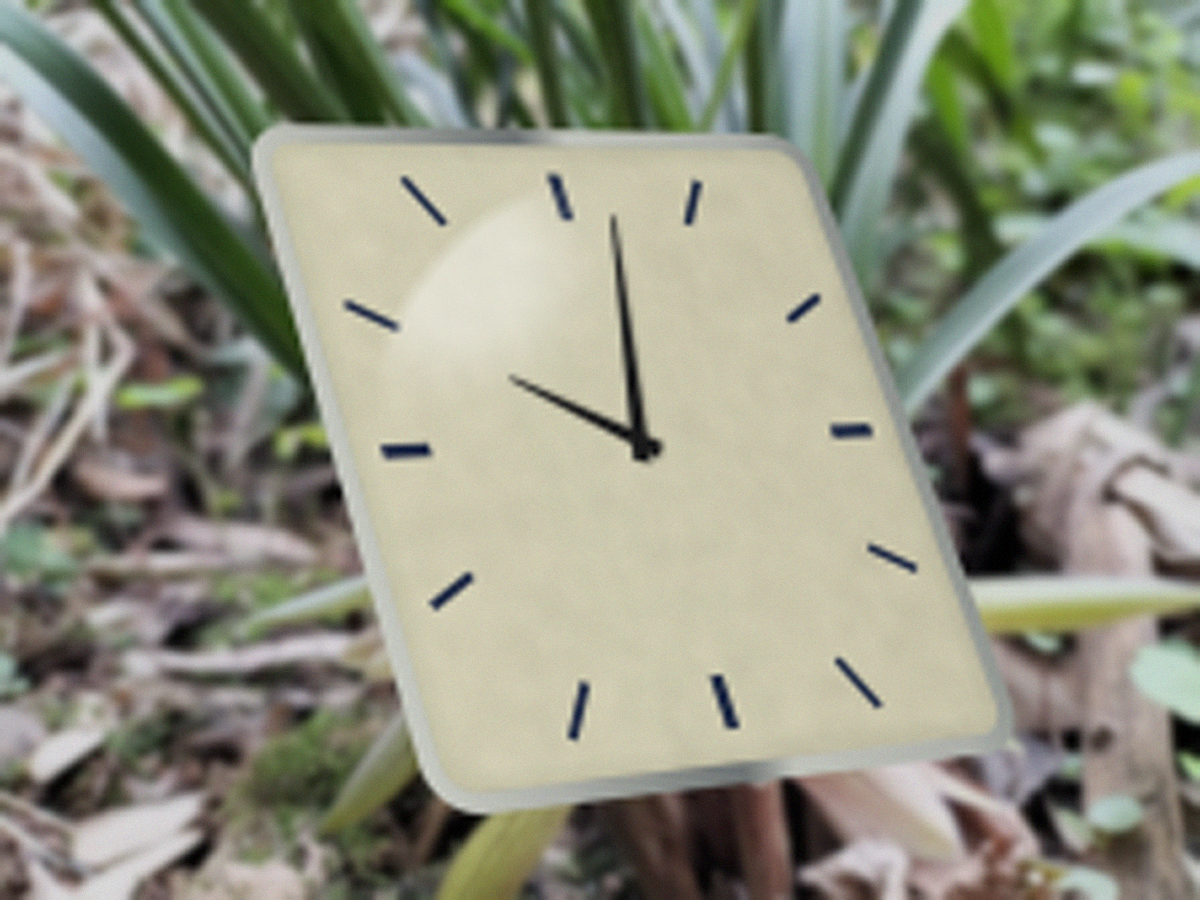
10:02
